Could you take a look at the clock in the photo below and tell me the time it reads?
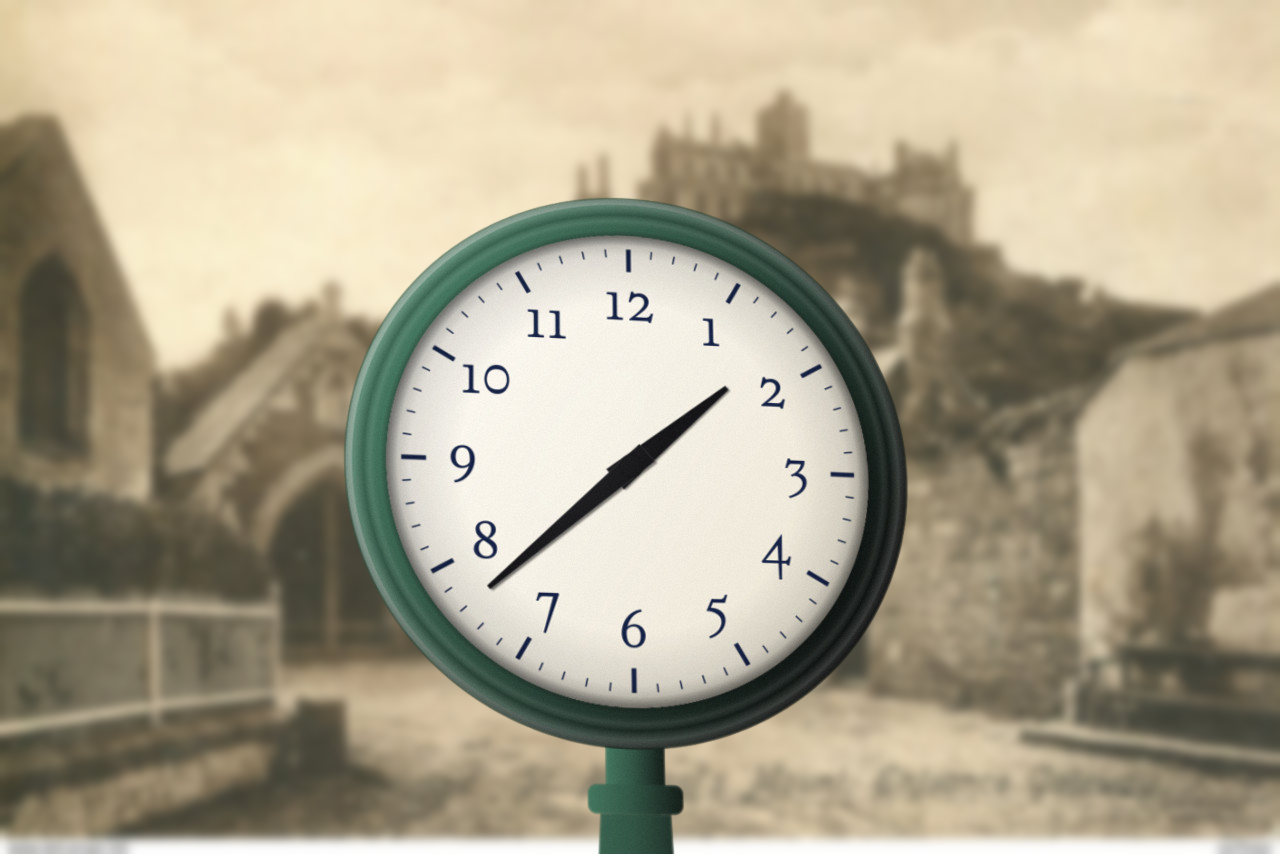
1:38
